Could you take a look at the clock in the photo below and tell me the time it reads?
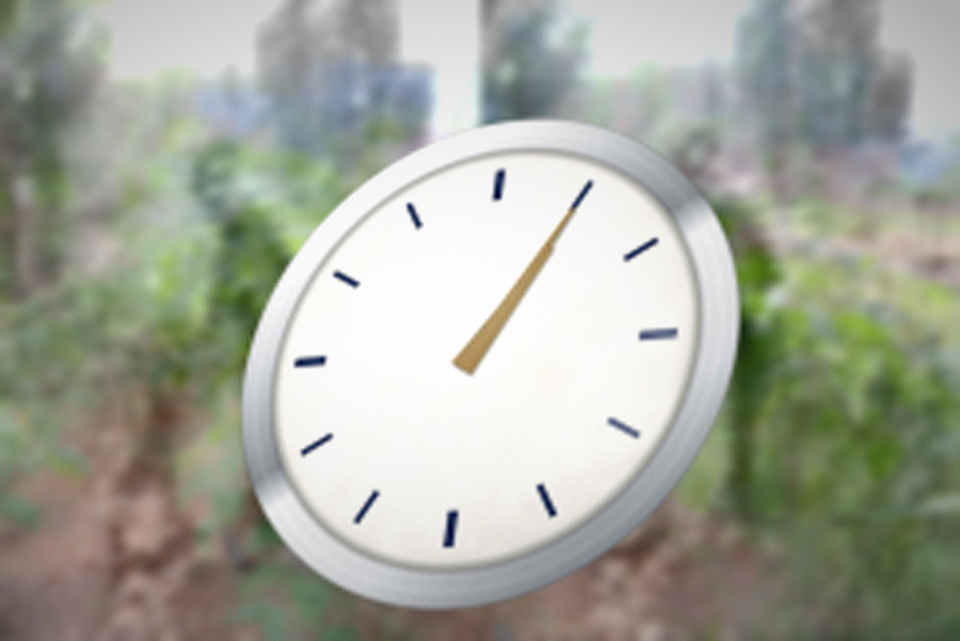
1:05
